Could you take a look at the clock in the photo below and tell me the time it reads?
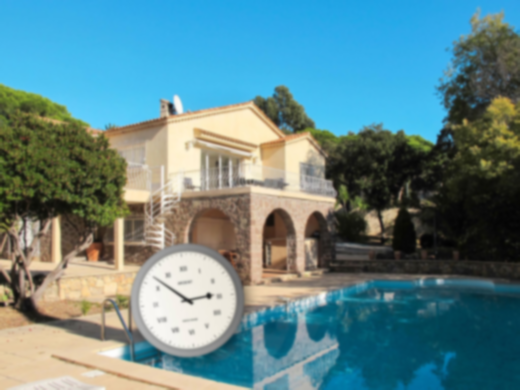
2:52
